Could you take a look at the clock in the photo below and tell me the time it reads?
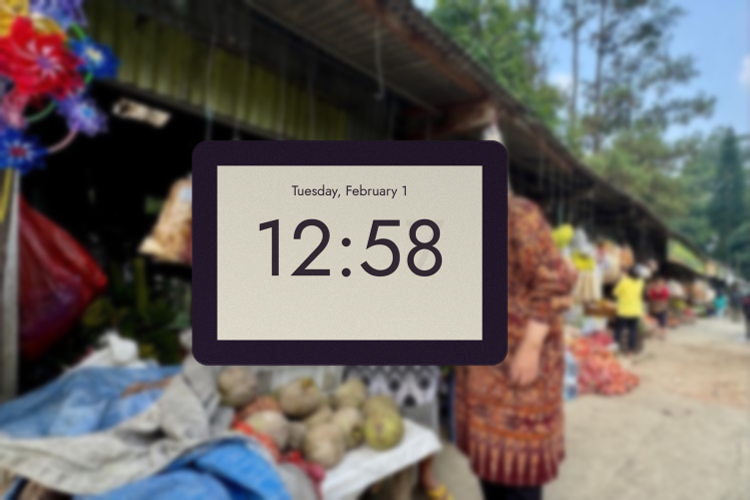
12:58
